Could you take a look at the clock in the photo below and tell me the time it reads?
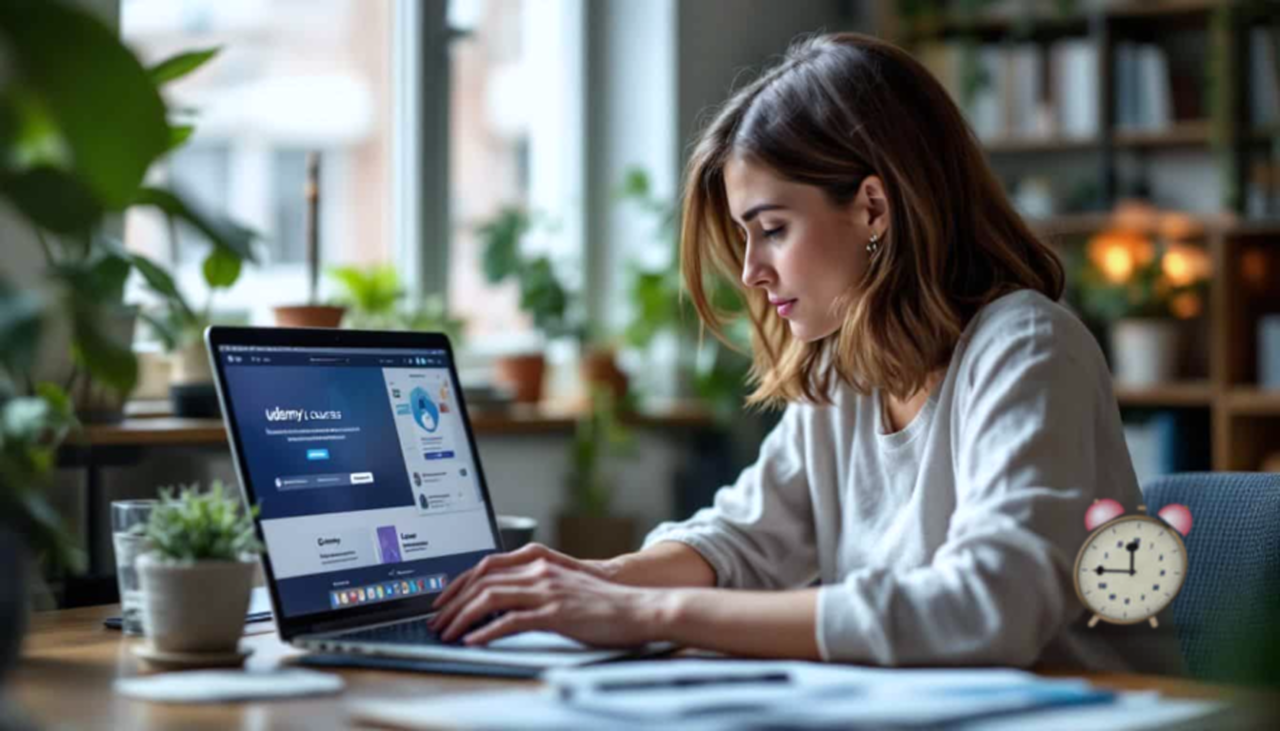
11:45
